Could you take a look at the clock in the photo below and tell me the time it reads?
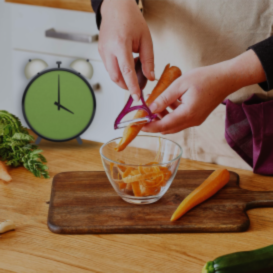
4:00
